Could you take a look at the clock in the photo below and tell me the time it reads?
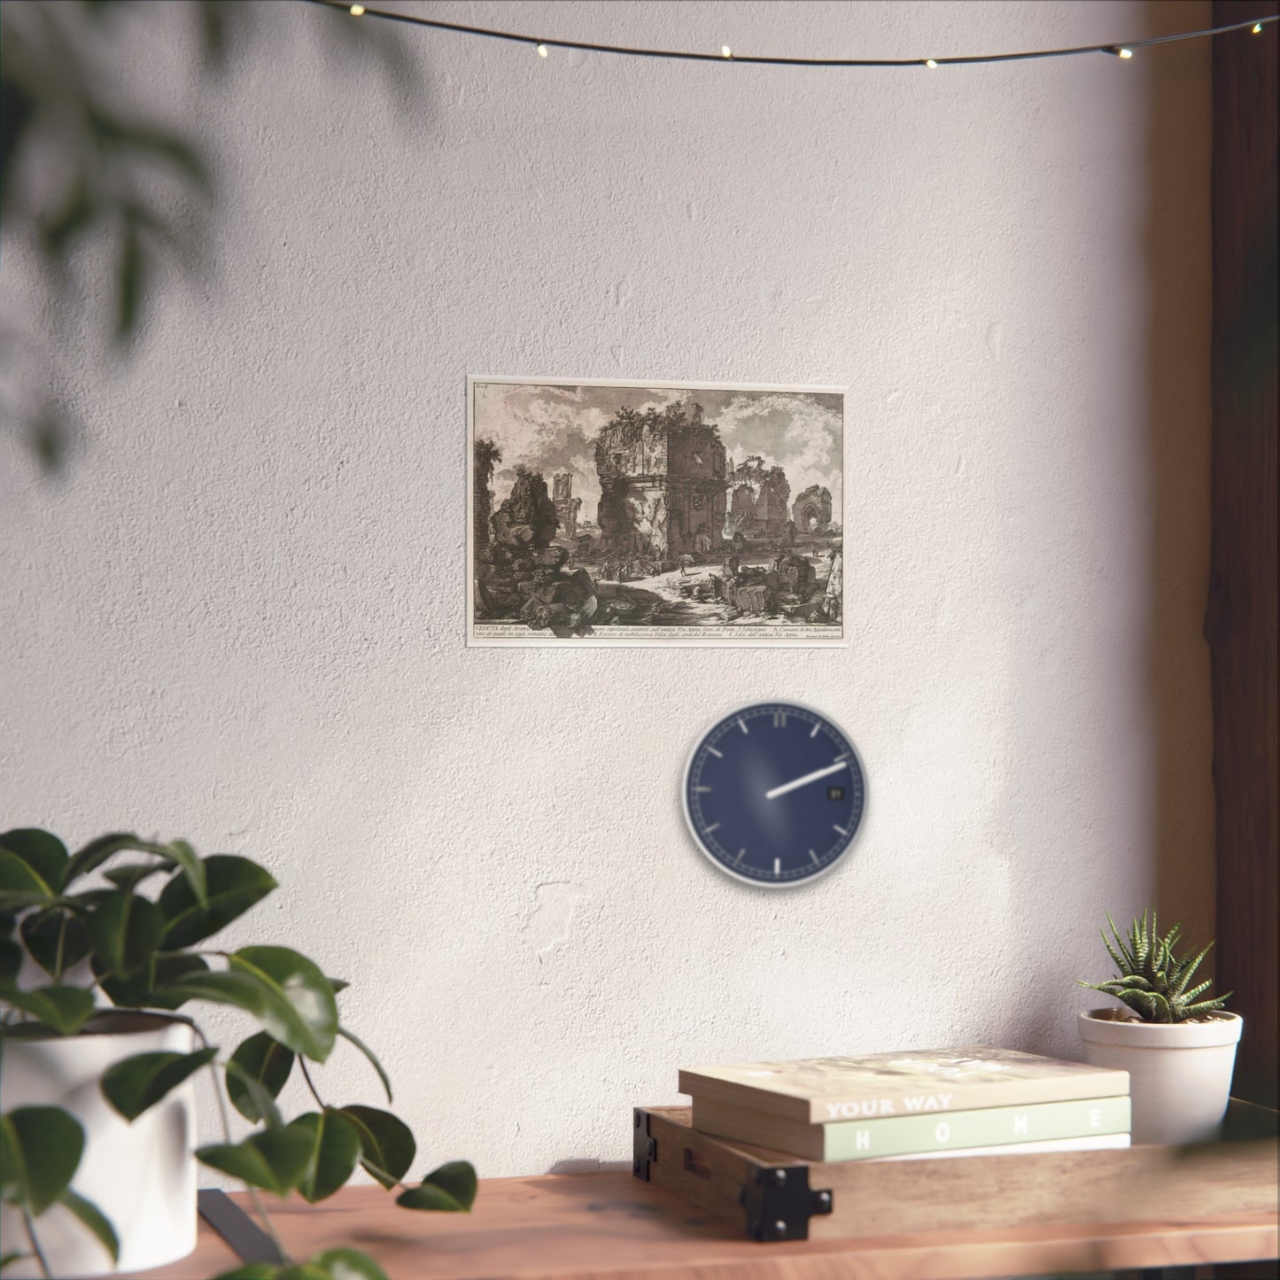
2:11
